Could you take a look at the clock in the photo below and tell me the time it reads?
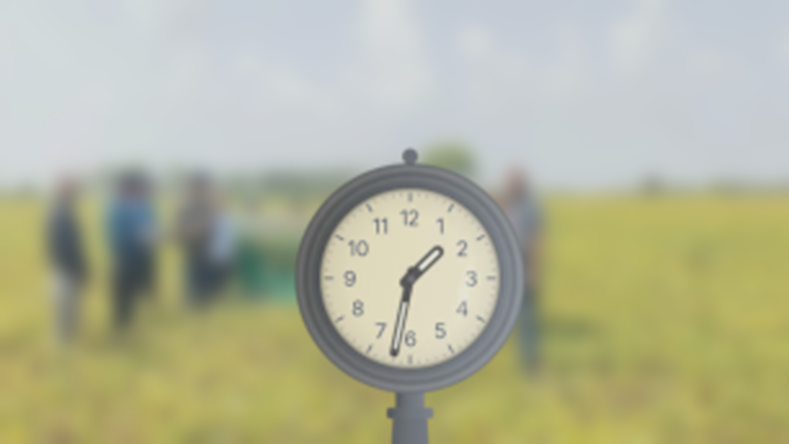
1:32
